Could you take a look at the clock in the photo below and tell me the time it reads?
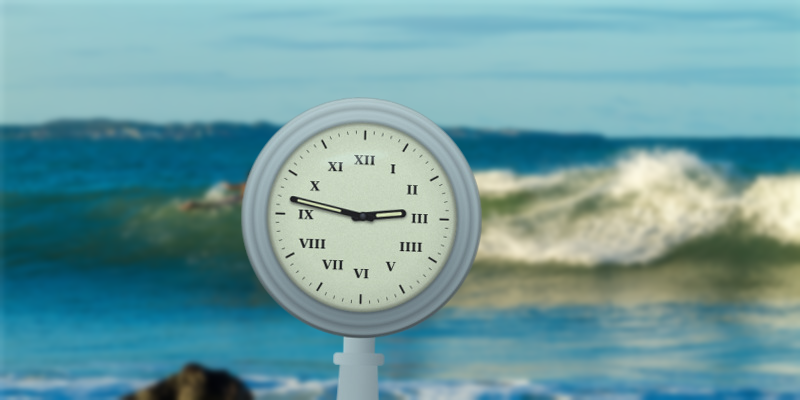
2:47
